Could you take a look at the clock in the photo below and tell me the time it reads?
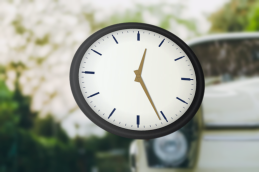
12:26
